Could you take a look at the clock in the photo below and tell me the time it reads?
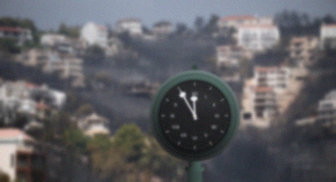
11:55
